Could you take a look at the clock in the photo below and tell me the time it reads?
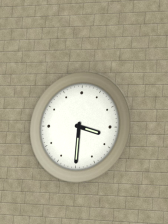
3:30
